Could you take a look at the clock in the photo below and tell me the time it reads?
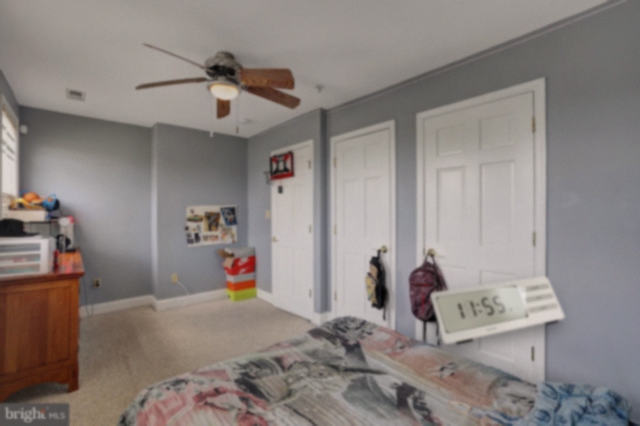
11:55
